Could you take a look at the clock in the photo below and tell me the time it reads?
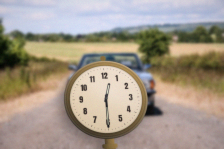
12:30
